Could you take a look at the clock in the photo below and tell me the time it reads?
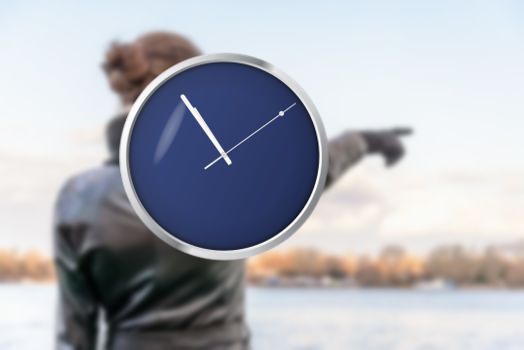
10:54:09
